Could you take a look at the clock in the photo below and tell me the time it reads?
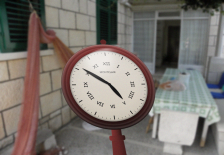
4:51
